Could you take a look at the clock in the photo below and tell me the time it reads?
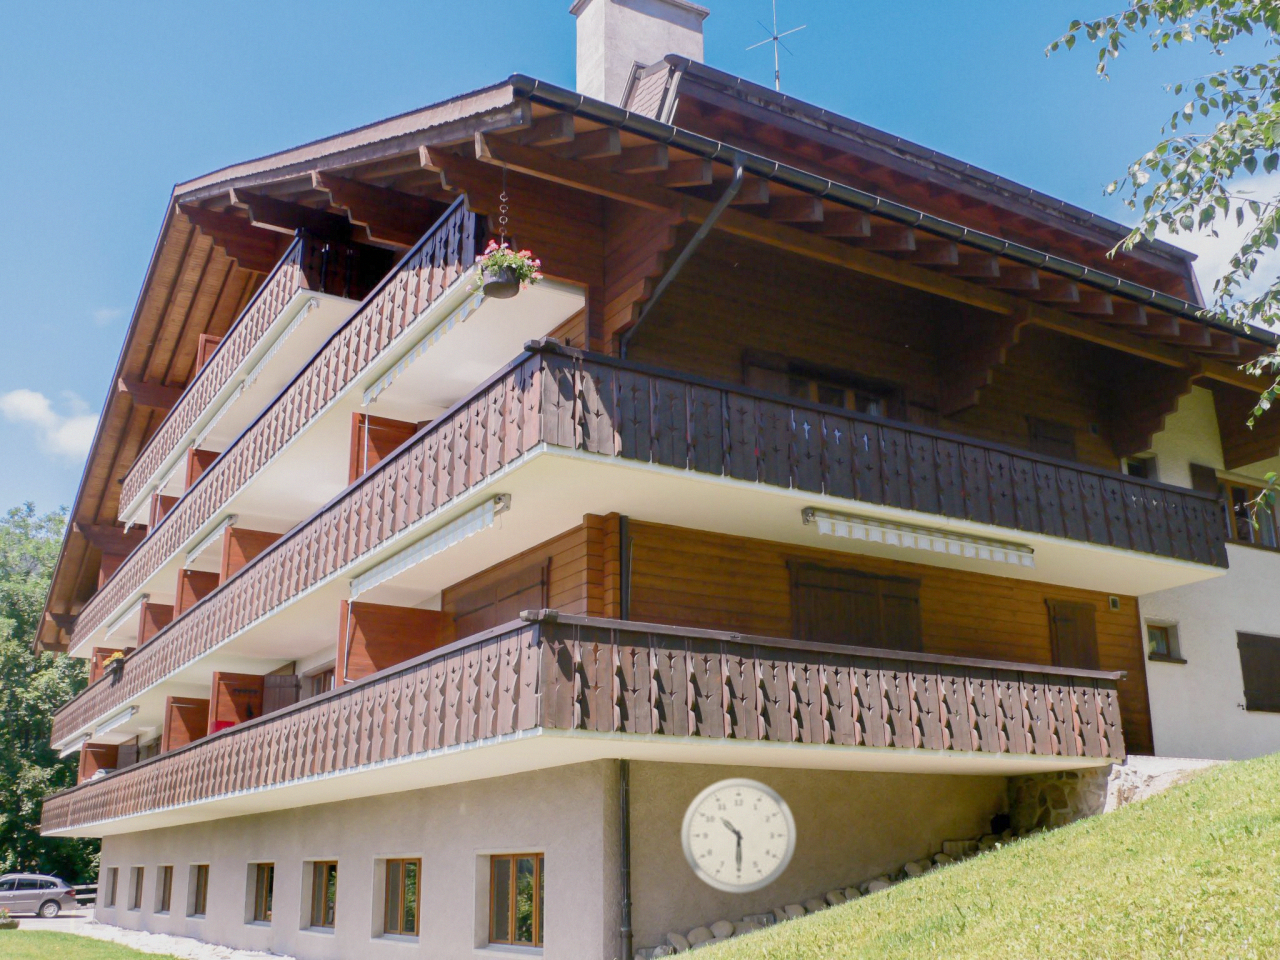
10:30
